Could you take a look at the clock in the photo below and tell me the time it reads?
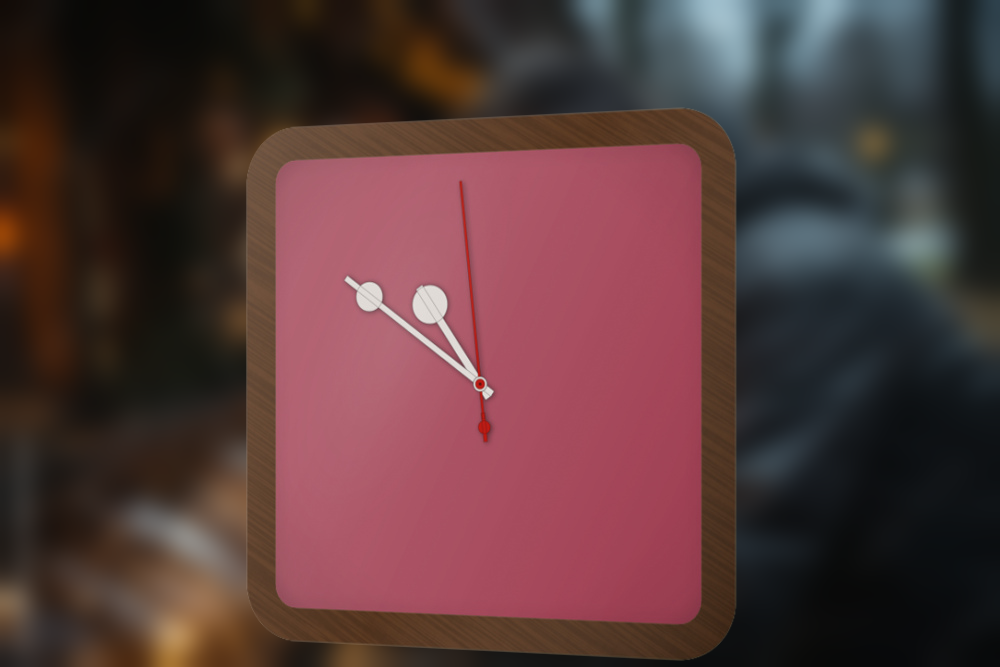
10:50:59
